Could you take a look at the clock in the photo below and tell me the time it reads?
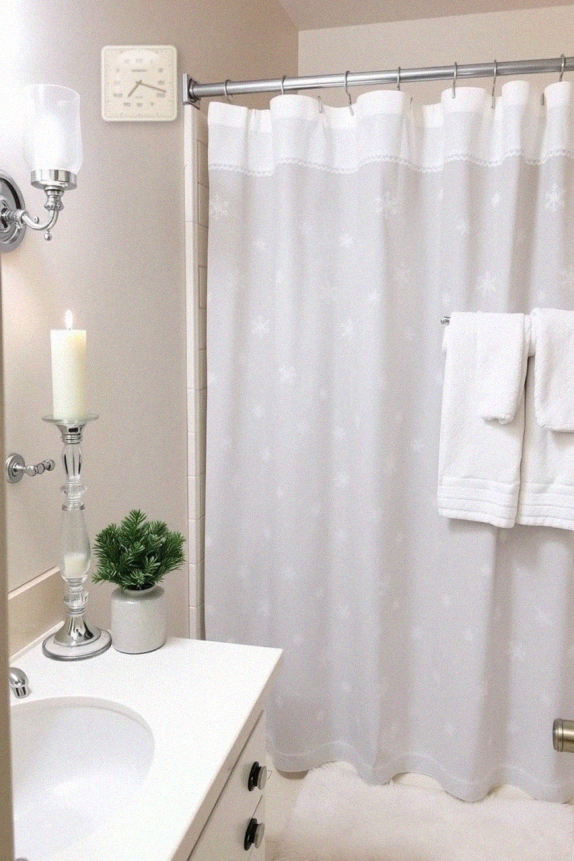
7:18
